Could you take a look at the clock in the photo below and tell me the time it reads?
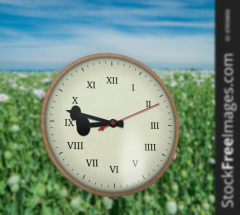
8:47:11
